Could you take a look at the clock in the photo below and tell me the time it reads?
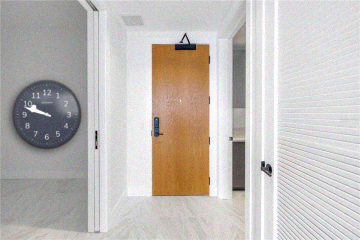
9:48
